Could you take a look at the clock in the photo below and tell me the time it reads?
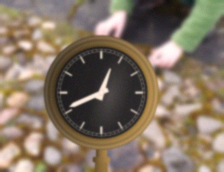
12:41
